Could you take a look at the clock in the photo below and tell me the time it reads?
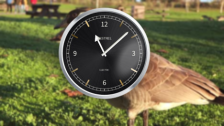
11:08
